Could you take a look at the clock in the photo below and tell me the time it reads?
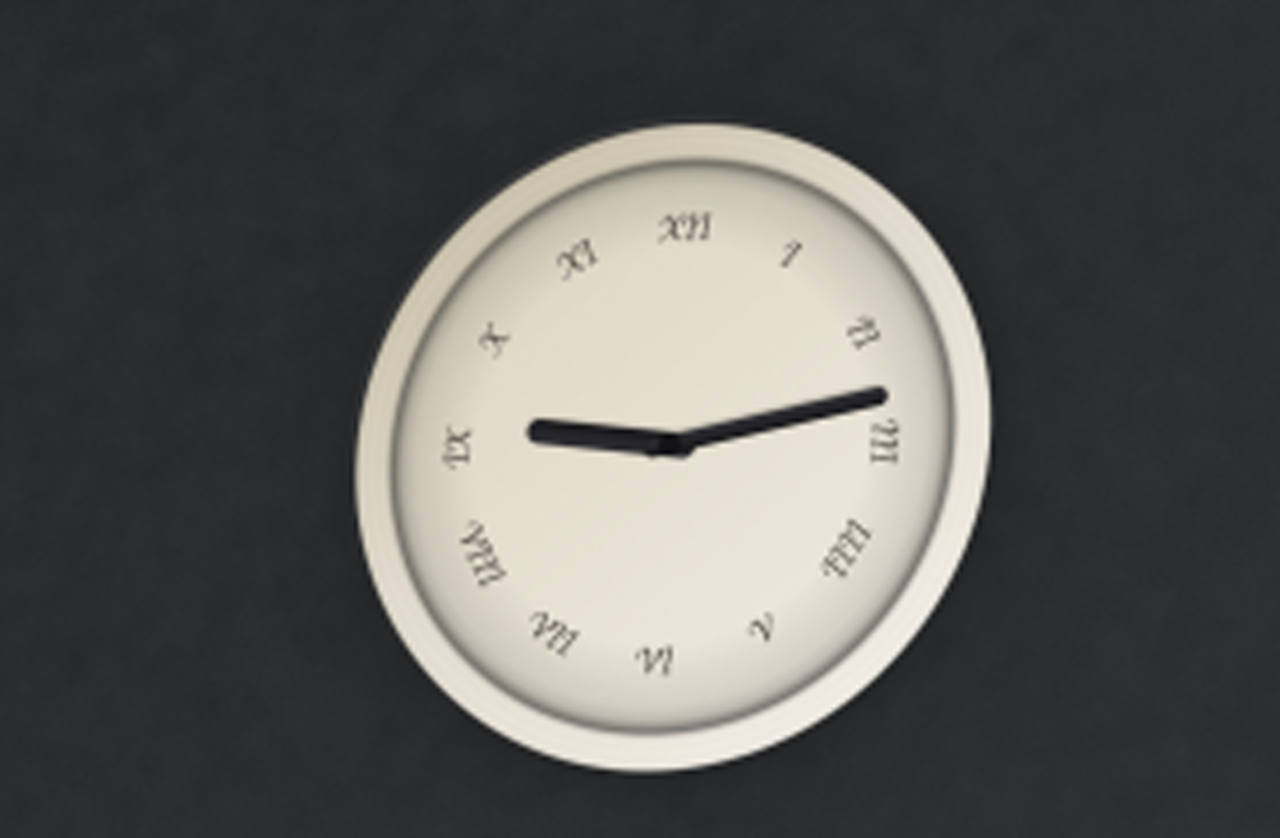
9:13
